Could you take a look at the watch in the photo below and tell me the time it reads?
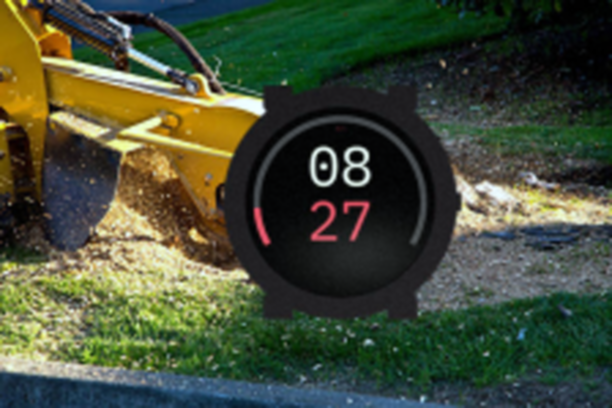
8:27
